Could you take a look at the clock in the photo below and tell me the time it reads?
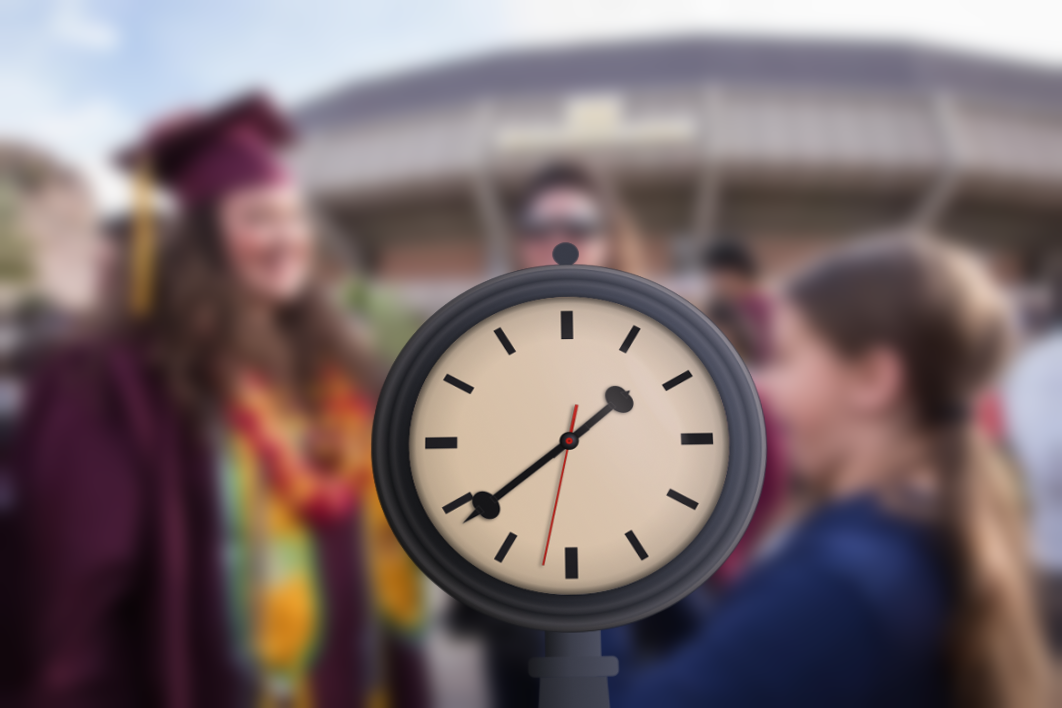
1:38:32
